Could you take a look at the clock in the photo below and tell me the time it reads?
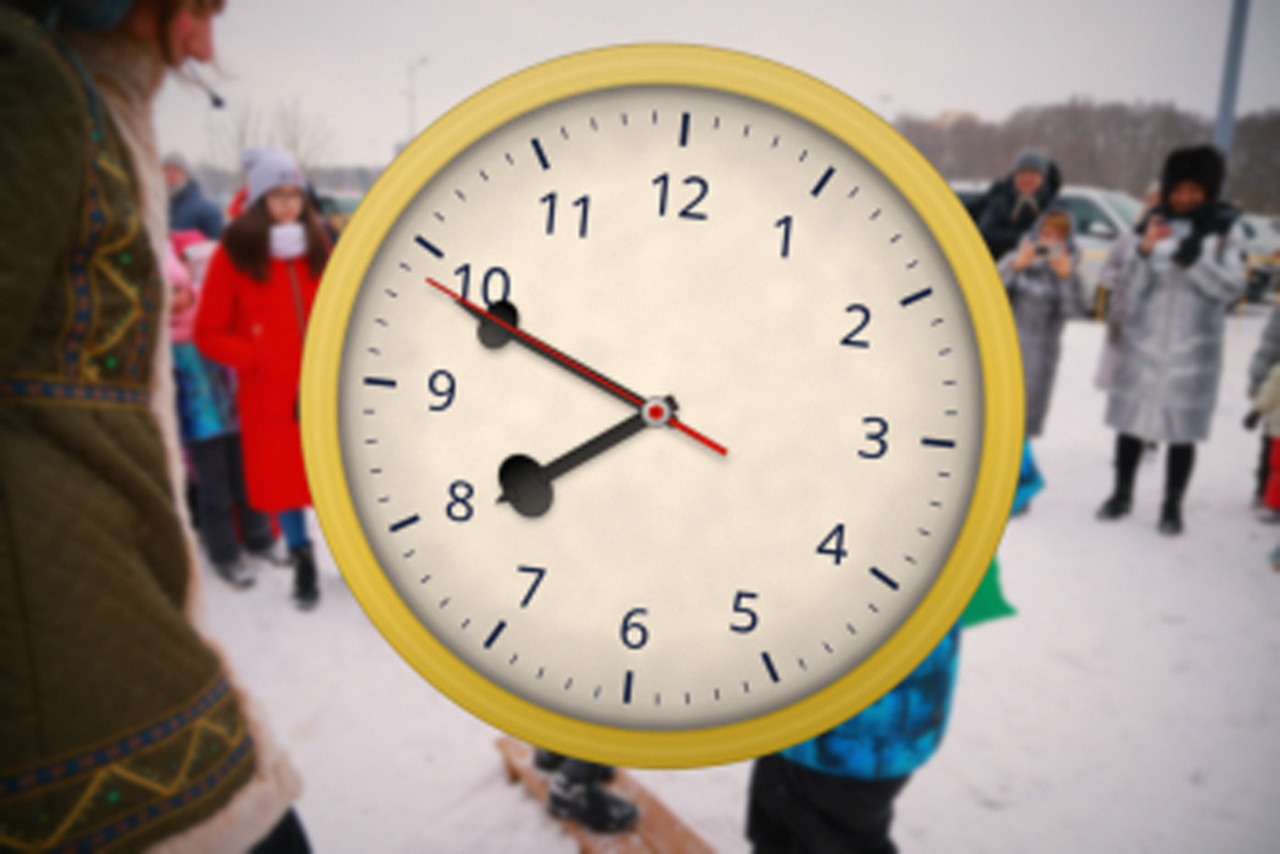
7:48:49
